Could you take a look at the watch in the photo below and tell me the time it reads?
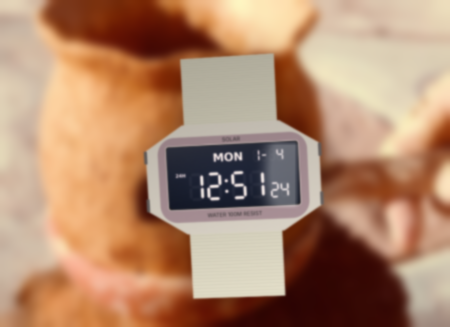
12:51:24
